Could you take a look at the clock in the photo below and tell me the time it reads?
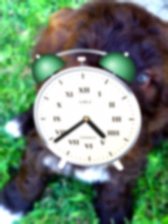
4:39
